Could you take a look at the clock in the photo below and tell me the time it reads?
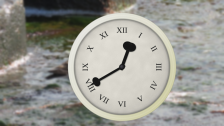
12:40
